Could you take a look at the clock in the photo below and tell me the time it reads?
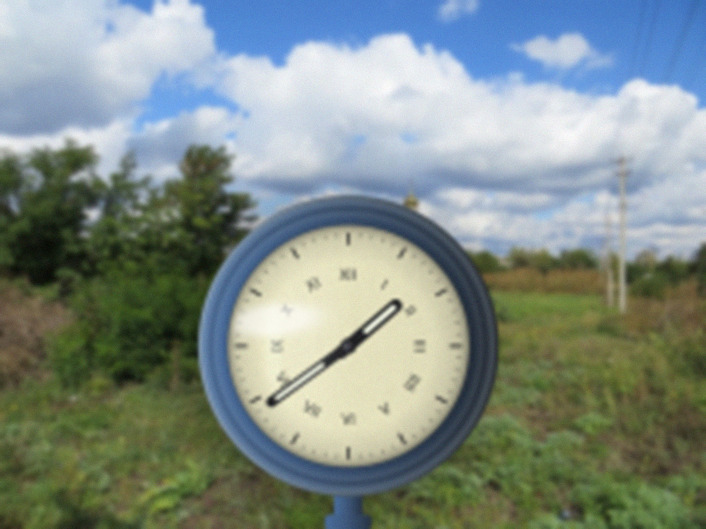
1:39
